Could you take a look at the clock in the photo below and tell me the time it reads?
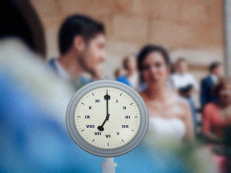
7:00
